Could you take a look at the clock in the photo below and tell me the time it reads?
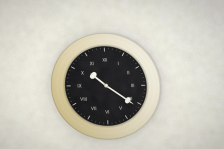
10:21
